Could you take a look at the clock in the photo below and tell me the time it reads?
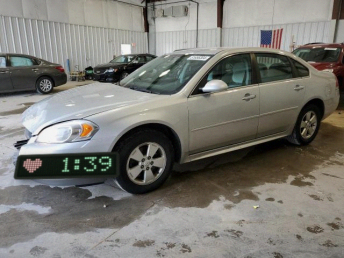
1:39
